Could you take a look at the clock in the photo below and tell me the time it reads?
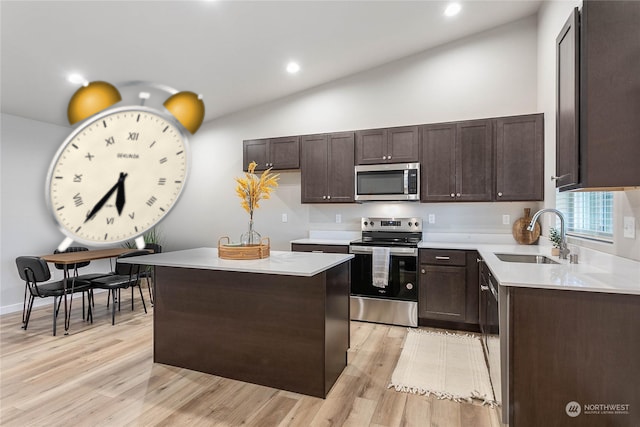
5:35
